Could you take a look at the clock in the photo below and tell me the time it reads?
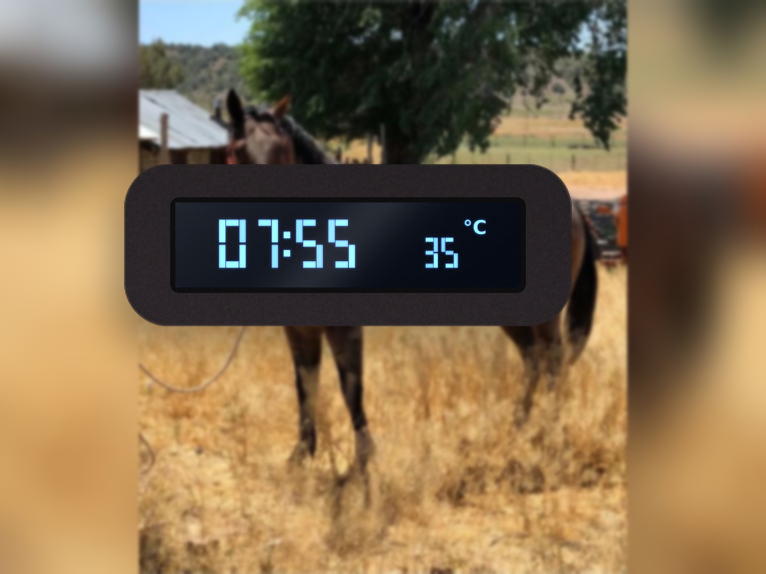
7:55
